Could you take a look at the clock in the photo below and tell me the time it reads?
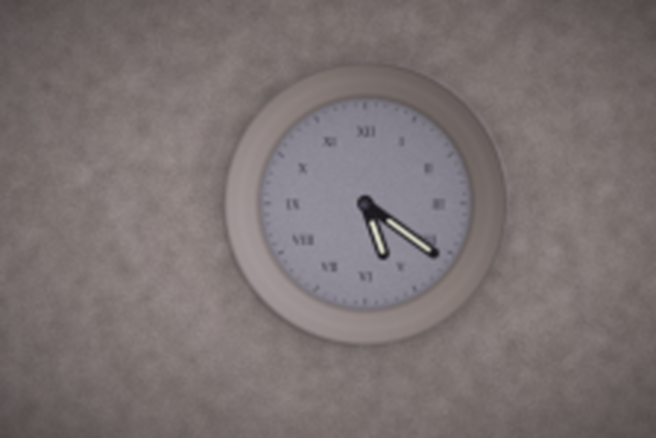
5:21
